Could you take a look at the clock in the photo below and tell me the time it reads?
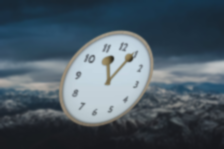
11:04
